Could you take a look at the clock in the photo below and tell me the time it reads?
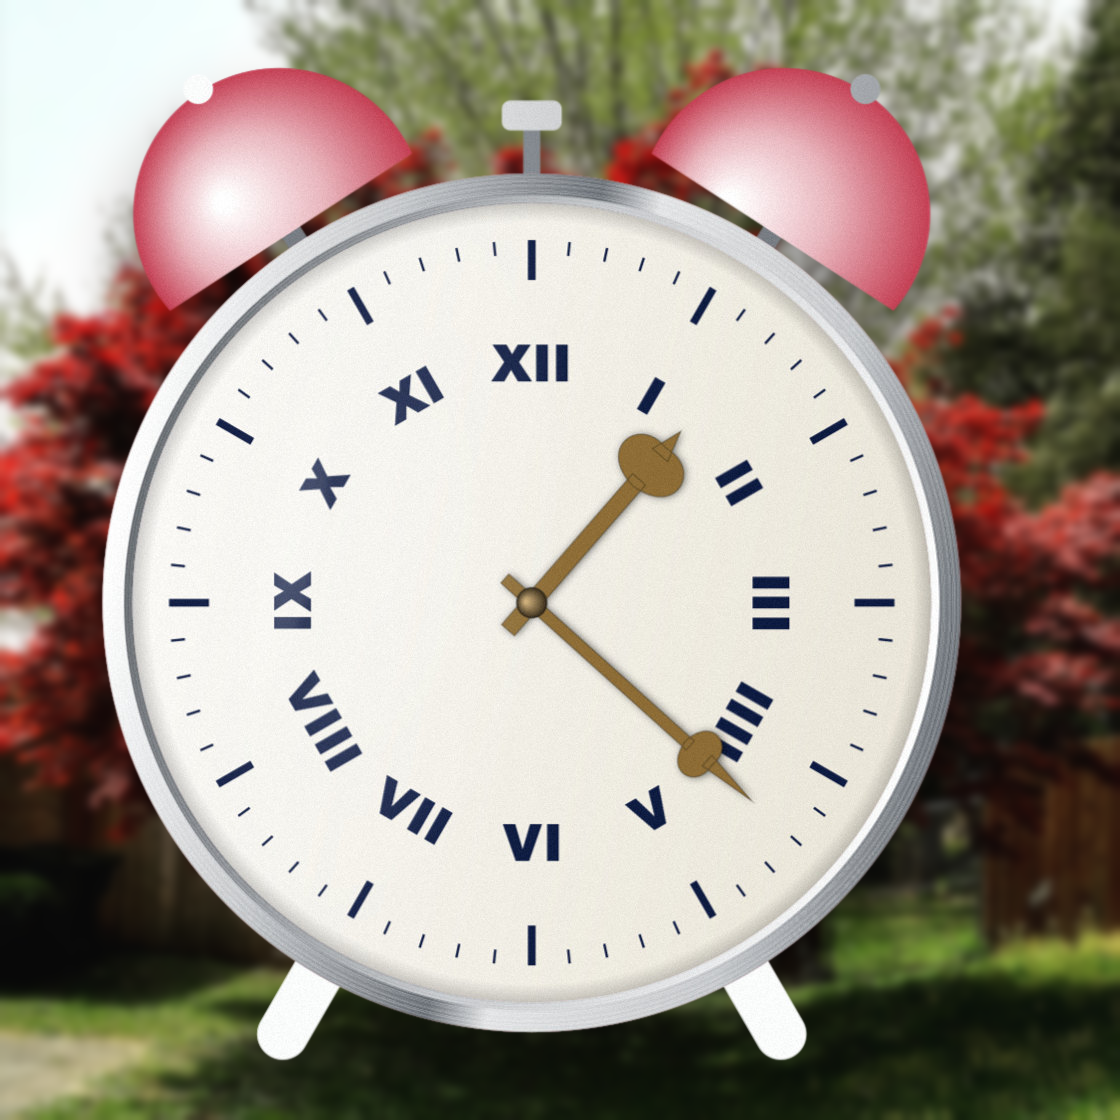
1:22
